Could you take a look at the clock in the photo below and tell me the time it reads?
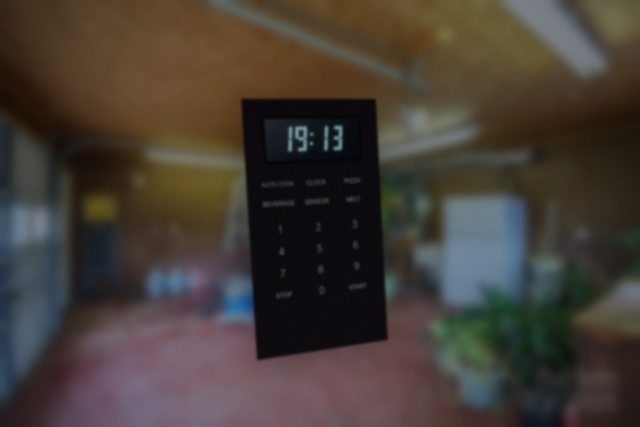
19:13
